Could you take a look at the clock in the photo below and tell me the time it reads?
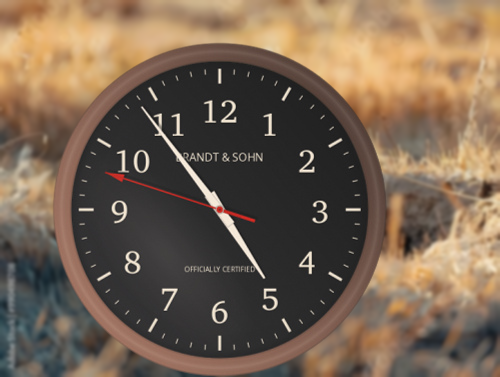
4:53:48
